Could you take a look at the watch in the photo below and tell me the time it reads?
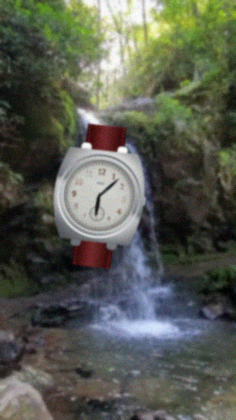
6:07
